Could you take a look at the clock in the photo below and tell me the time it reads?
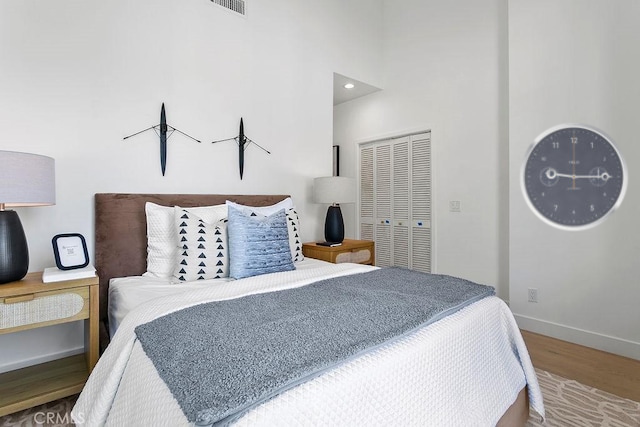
9:15
